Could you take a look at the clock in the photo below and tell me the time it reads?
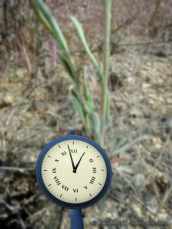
12:58
